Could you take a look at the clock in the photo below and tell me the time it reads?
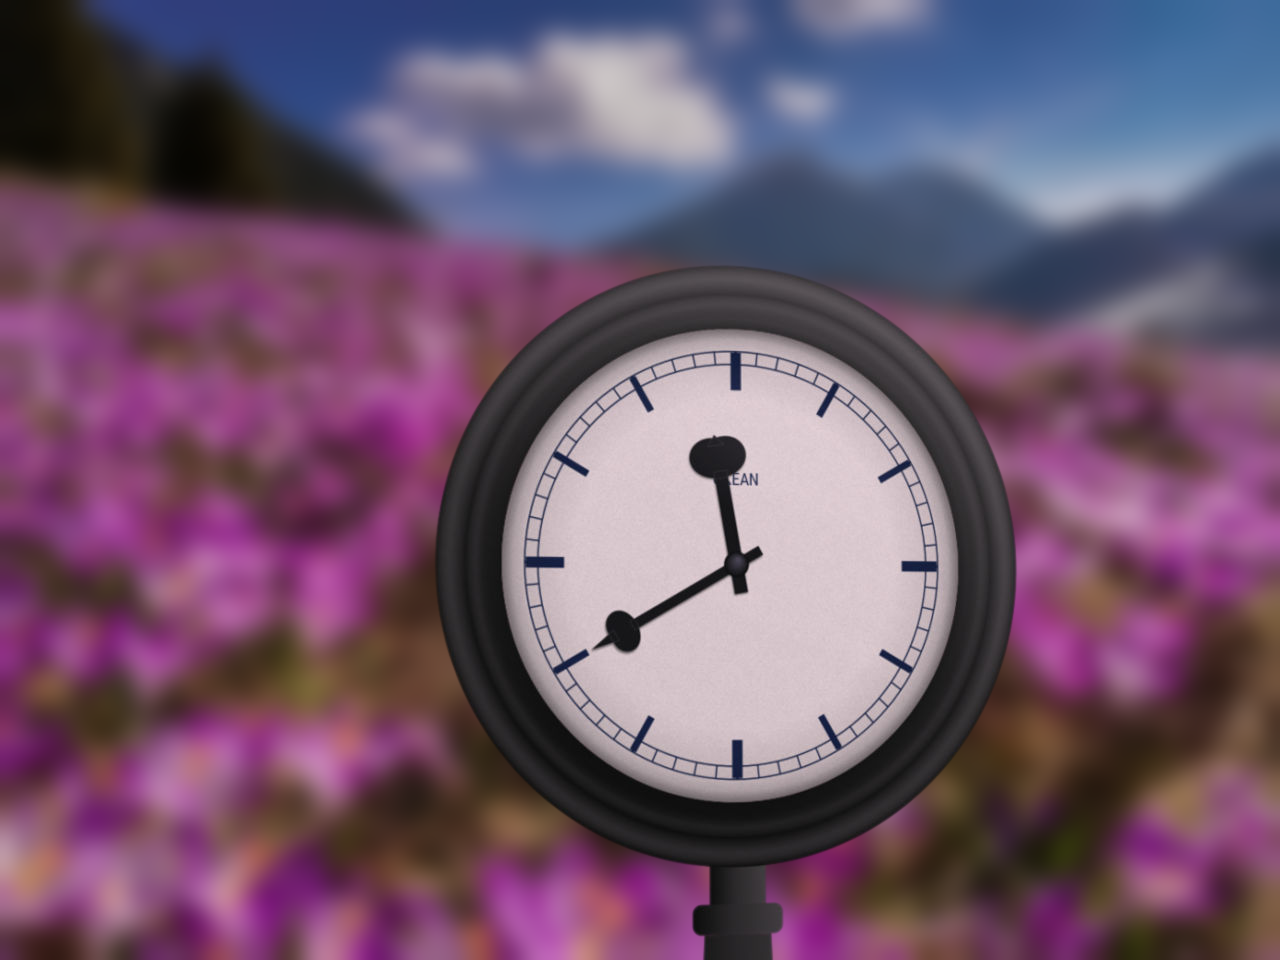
11:40
